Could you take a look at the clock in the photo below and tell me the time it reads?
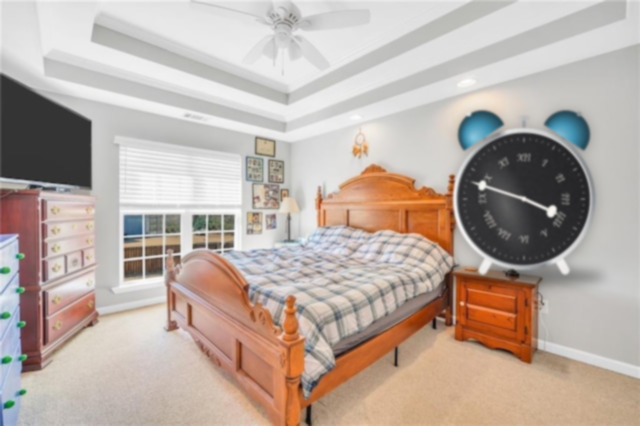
3:48
